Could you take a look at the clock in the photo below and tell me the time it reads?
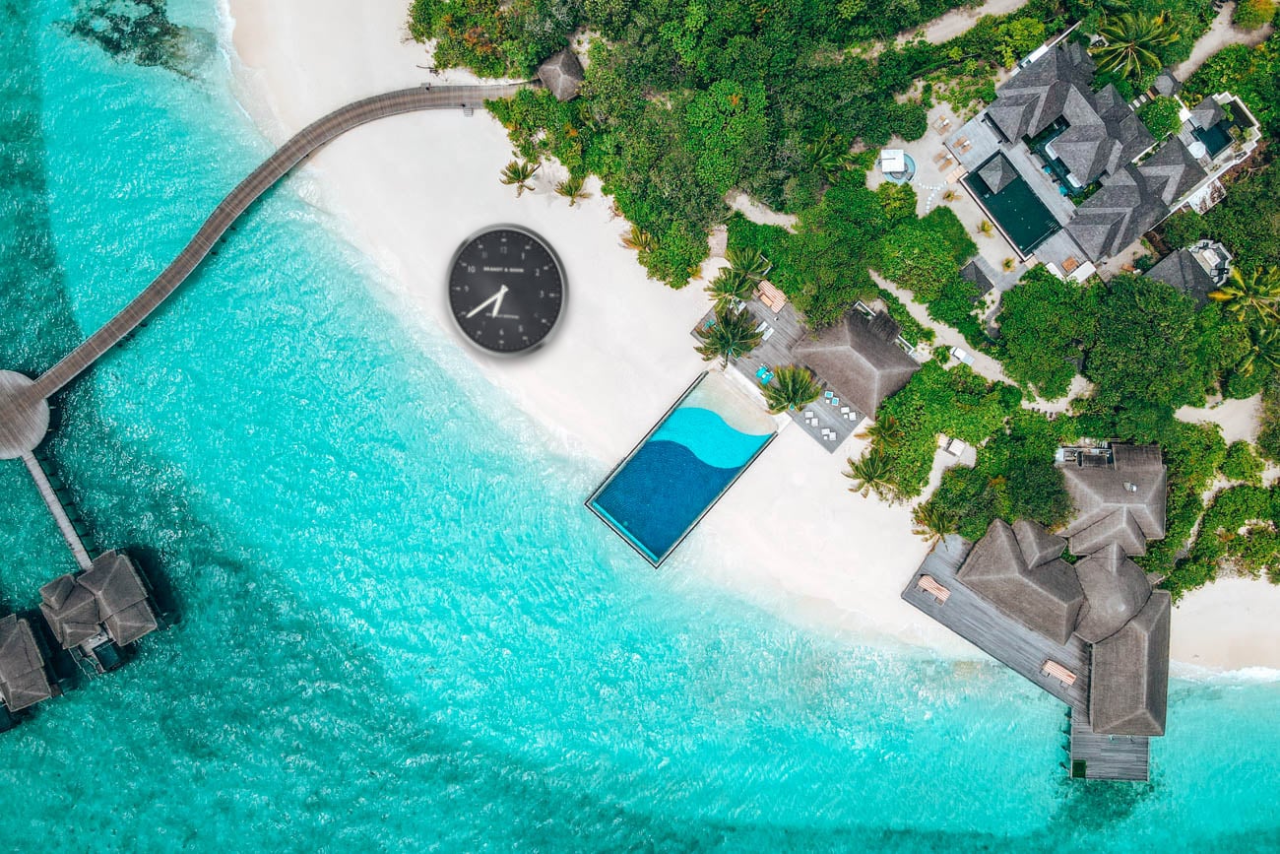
6:39
